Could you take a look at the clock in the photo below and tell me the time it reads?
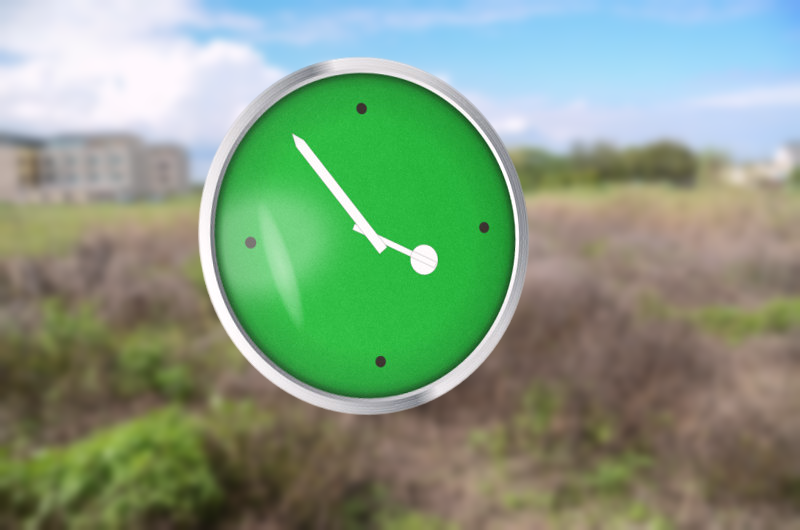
3:54
